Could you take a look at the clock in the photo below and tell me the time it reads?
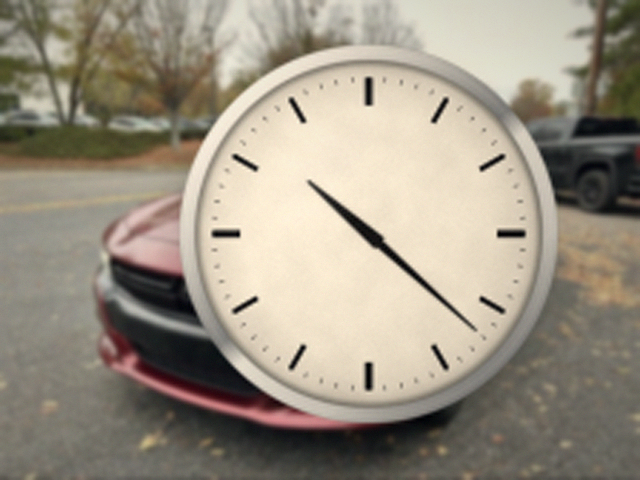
10:22
